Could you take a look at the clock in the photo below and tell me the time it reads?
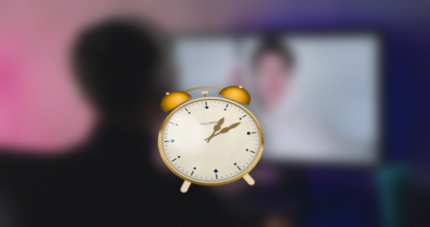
1:11
